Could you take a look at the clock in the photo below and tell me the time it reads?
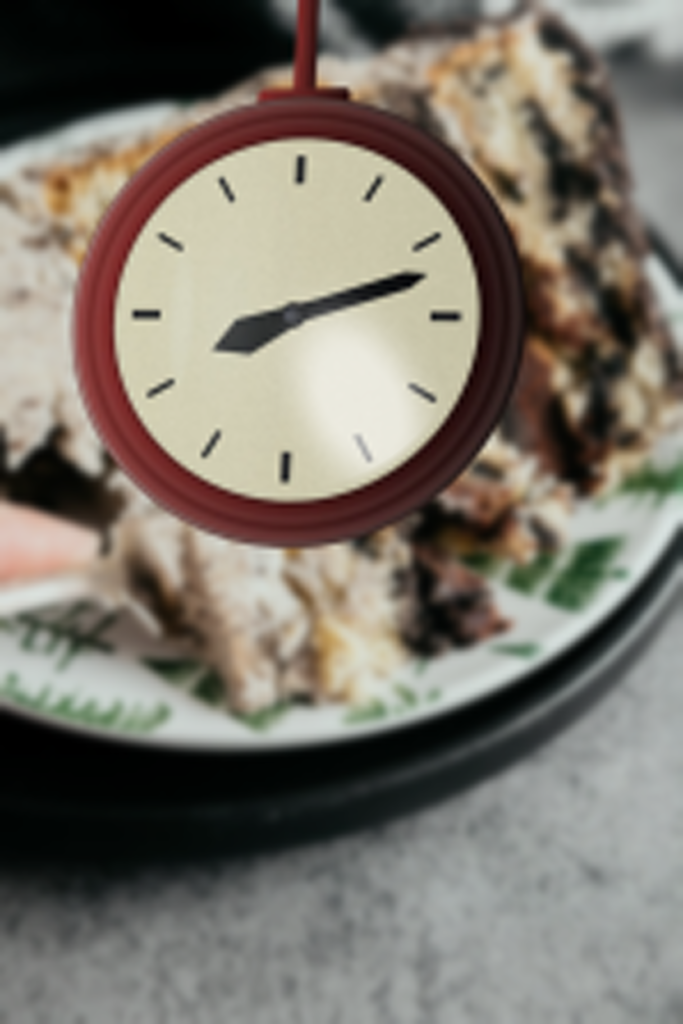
8:12
